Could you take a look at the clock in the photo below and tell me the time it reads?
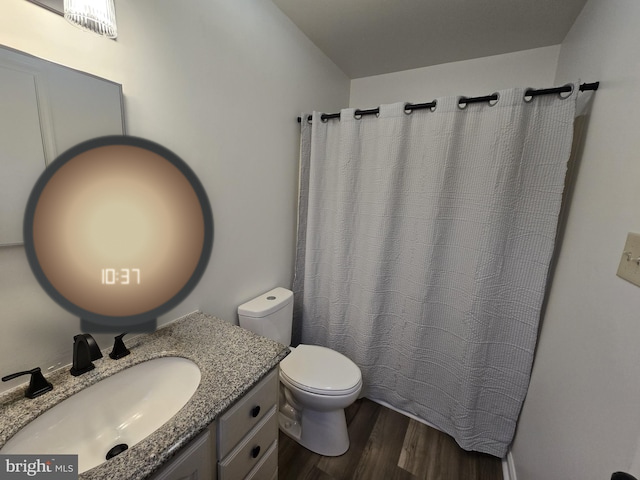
10:37
